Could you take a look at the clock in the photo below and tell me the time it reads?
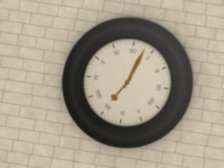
7:03
